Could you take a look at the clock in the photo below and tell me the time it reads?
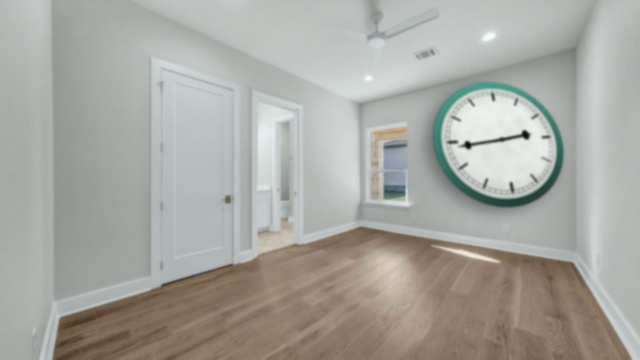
2:44
